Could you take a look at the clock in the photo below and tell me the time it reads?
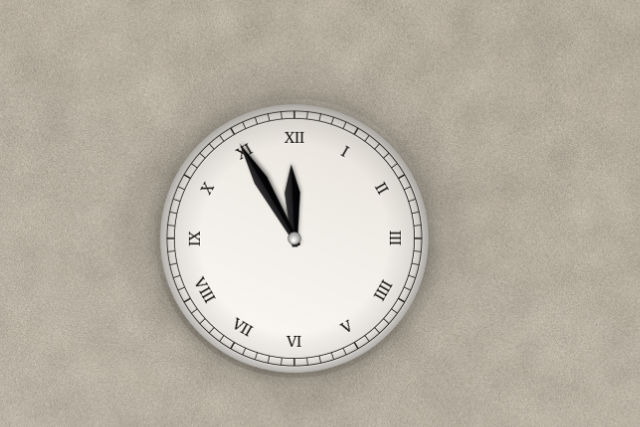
11:55
